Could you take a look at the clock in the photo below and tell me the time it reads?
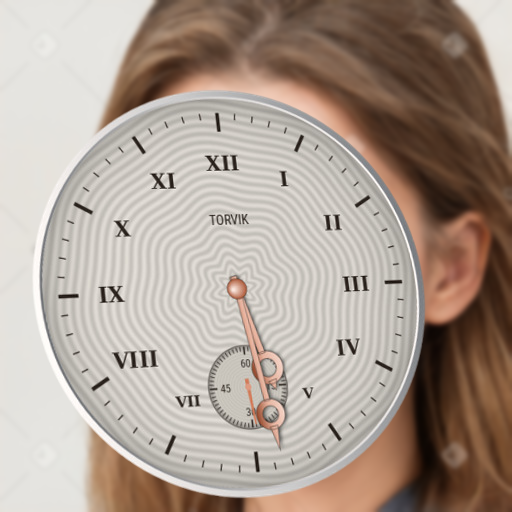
5:28:29
